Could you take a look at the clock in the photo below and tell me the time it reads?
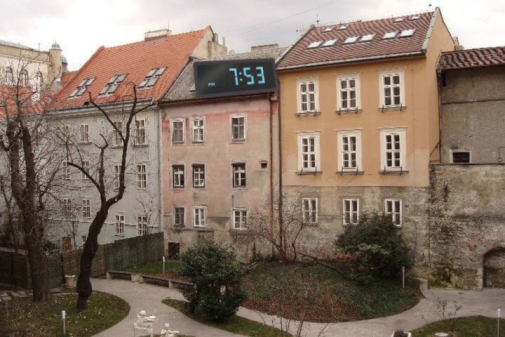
7:53
